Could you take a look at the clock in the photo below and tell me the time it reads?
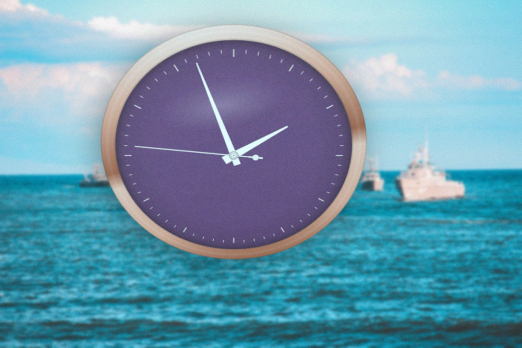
1:56:46
